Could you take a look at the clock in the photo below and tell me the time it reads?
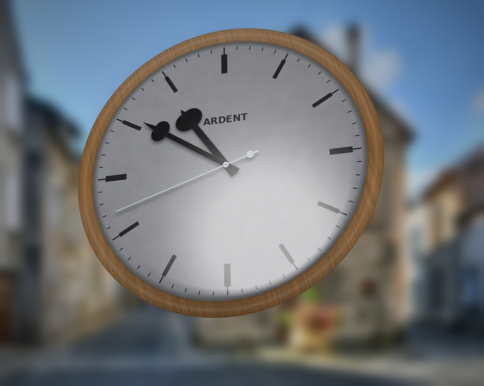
10:50:42
